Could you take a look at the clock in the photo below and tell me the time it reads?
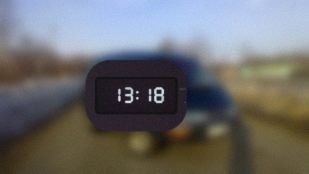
13:18
